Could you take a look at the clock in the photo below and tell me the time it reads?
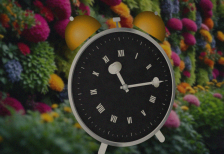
11:15
